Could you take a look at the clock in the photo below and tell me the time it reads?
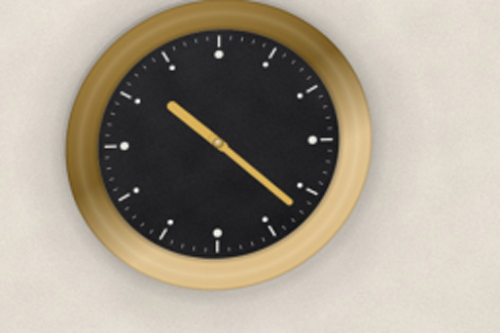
10:22
